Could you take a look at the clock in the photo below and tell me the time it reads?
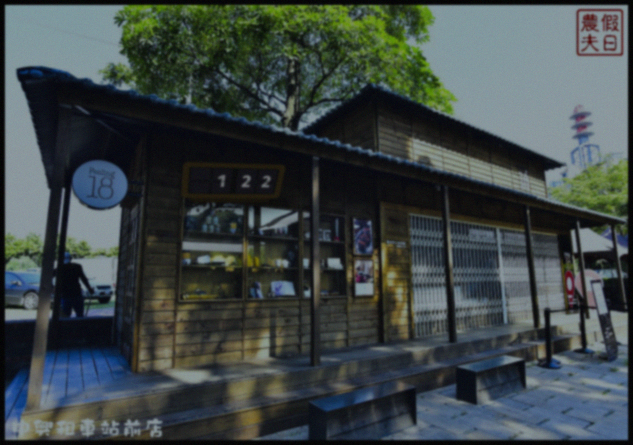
1:22
